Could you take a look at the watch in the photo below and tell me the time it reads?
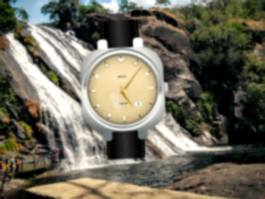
5:07
